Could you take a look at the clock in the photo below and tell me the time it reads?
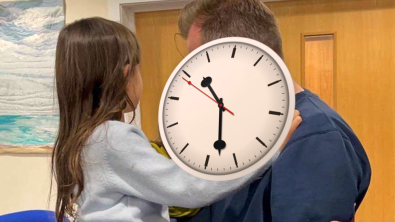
10:27:49
